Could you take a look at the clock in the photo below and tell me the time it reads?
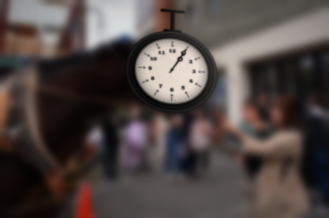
1:05
